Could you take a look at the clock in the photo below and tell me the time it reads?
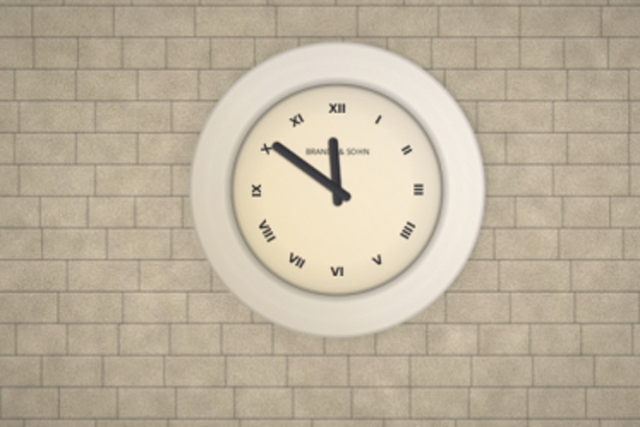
11:51
